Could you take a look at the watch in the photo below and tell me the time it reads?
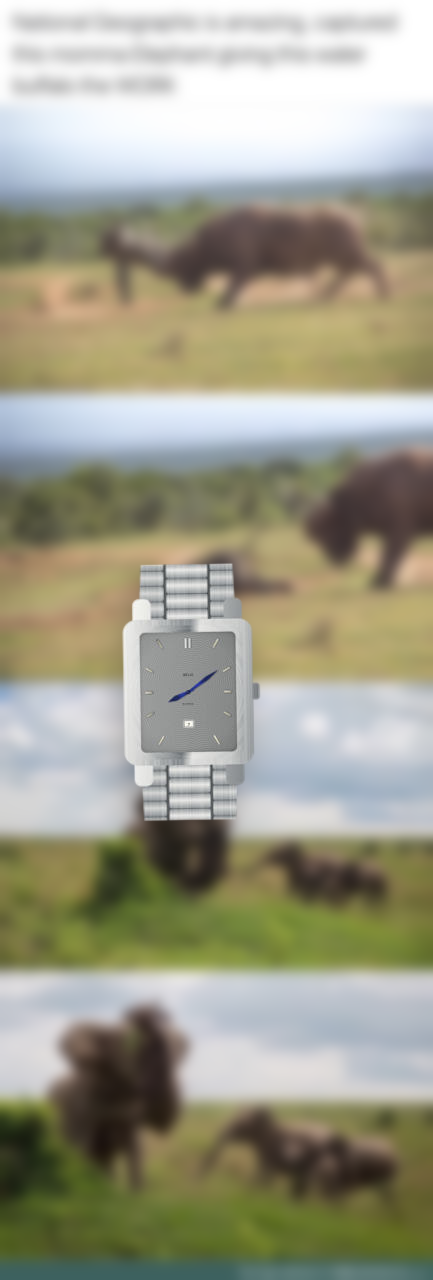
8:09
